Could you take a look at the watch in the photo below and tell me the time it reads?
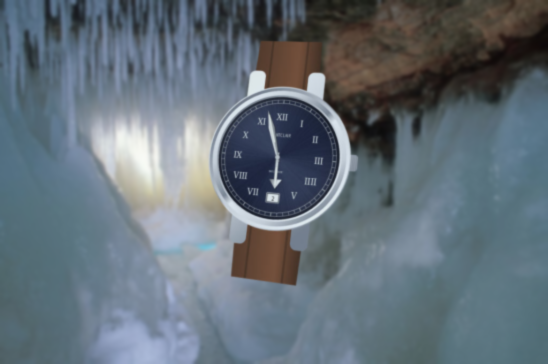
5:57
